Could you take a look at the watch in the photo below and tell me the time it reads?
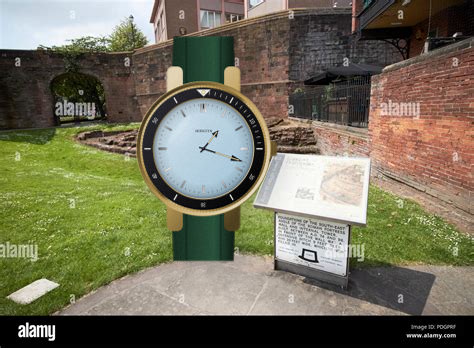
1:18
